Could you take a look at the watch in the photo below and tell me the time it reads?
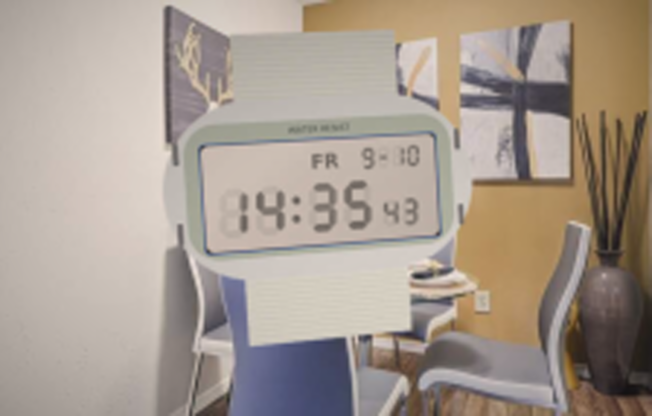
14:35:43
